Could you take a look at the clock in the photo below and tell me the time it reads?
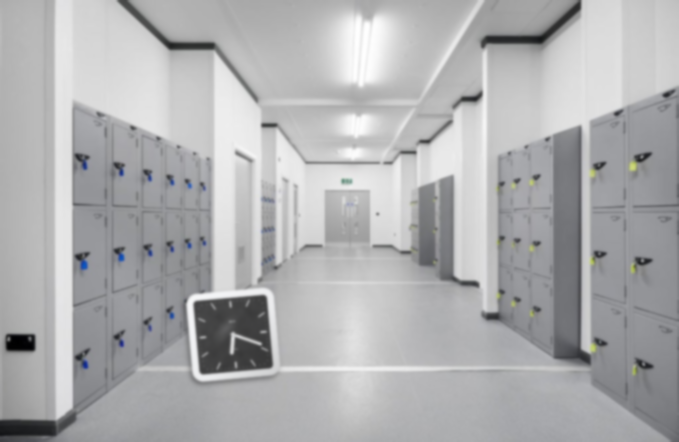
6:19
